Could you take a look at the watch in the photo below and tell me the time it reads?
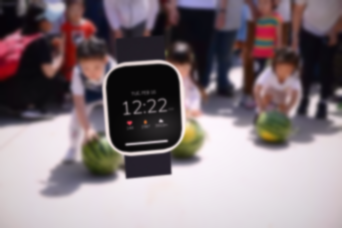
12:22
